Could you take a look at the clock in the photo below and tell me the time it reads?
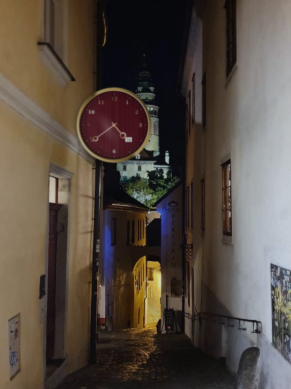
4:39
